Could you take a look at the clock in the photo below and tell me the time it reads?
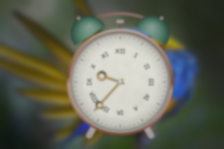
9:37
